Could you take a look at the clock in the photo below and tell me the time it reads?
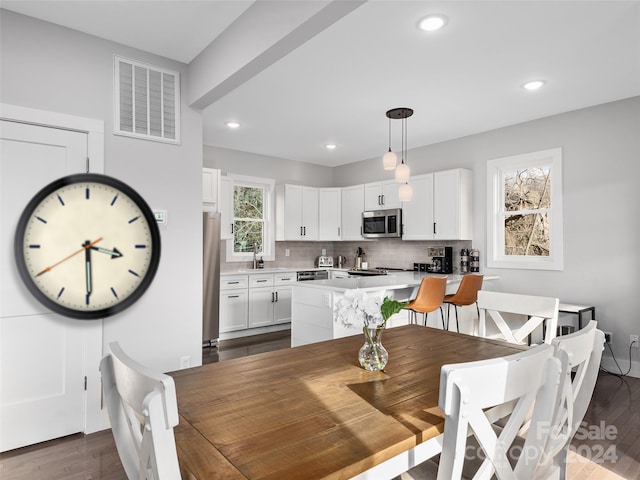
3:29:40
